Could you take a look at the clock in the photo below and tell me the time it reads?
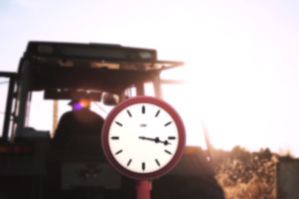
3:17
